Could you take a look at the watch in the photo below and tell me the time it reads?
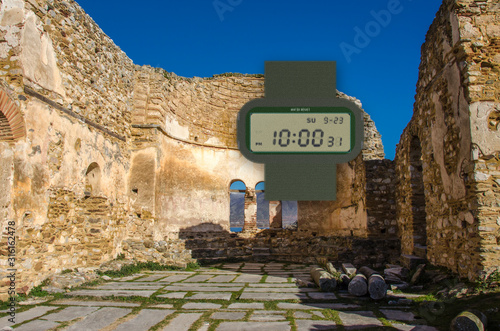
10:00:31
